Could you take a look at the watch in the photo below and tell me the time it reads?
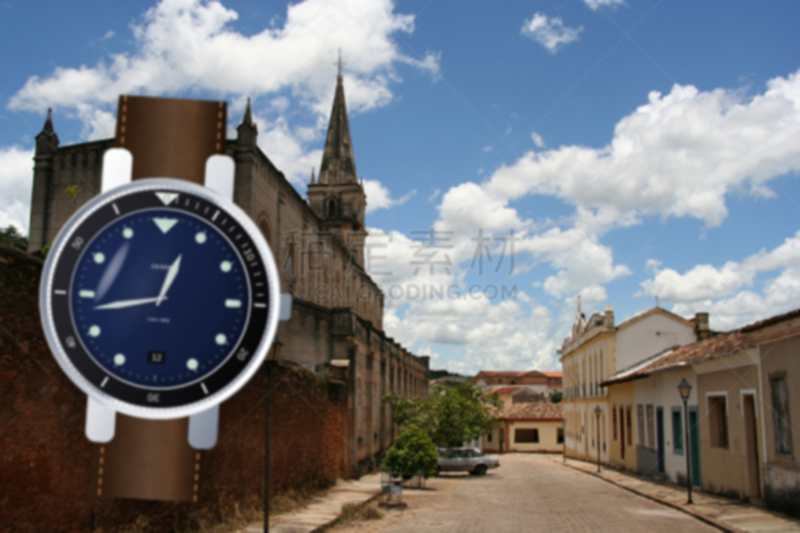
12:43
